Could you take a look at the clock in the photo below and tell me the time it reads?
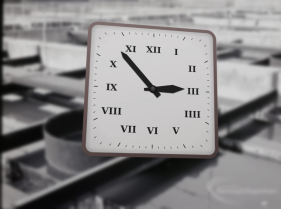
2:53
